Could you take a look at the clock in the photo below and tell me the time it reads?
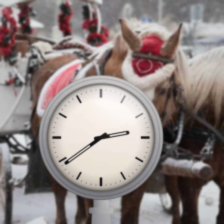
2:39
